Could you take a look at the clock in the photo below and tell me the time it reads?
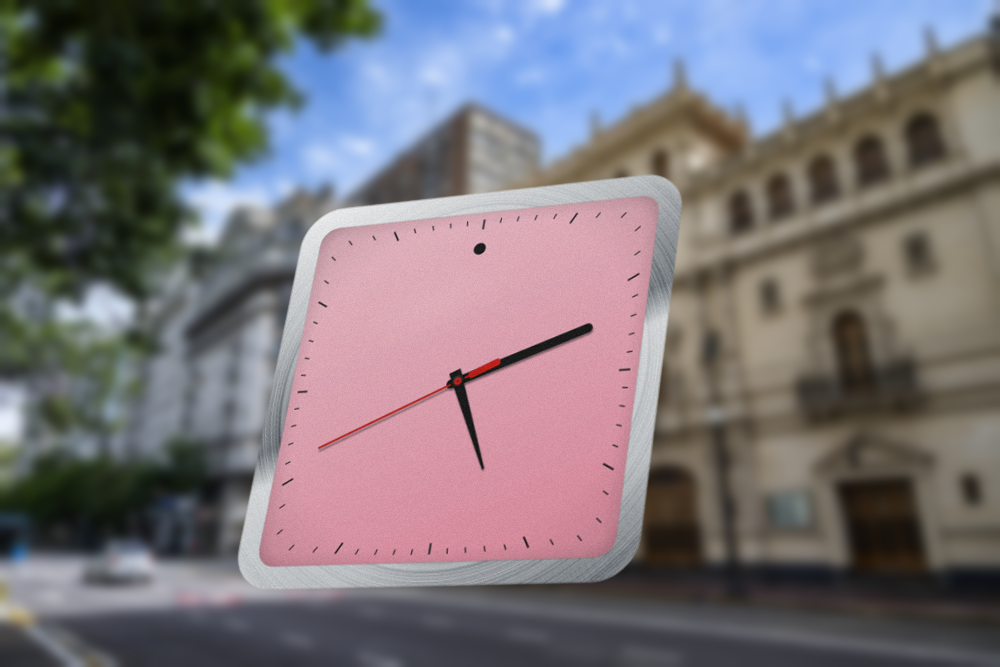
5:11:41
